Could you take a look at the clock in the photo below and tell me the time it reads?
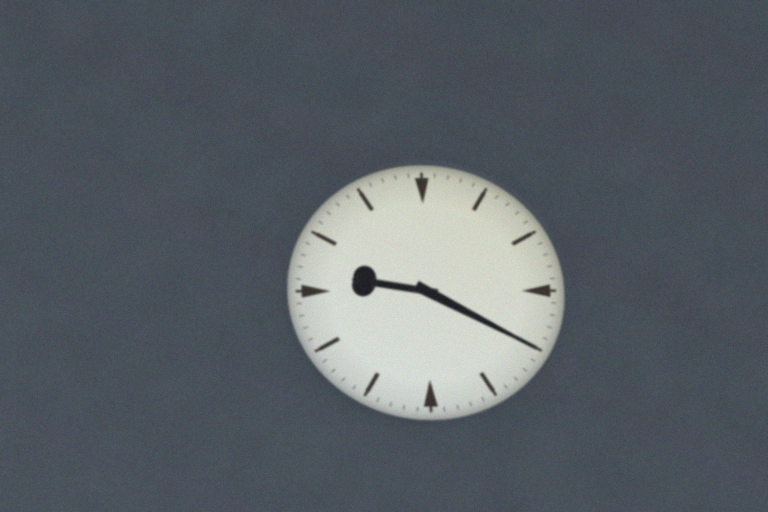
9:20
